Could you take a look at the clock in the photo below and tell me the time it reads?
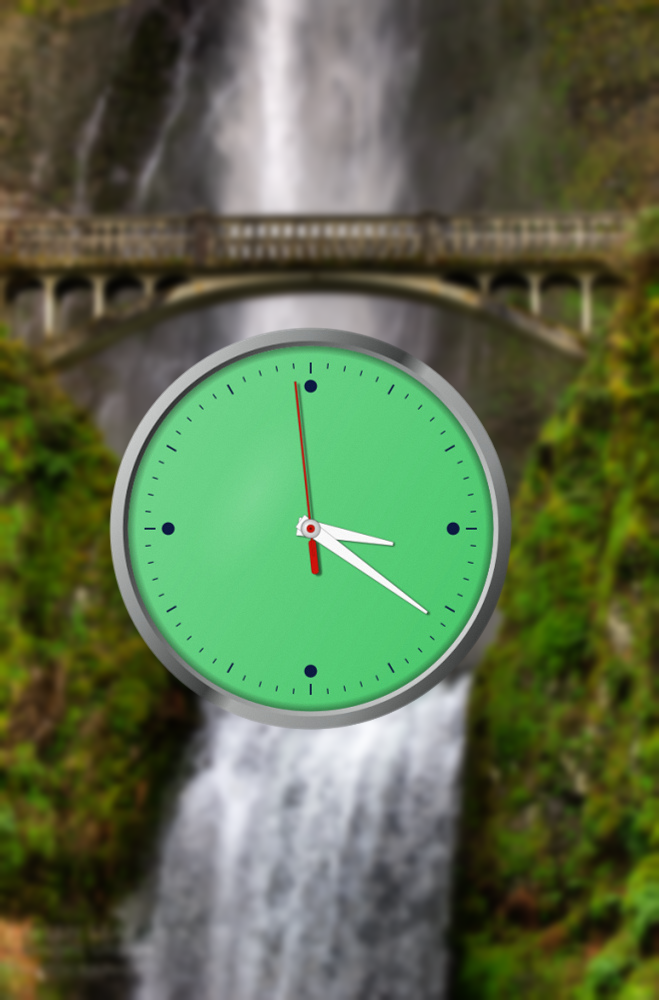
3:20:59
